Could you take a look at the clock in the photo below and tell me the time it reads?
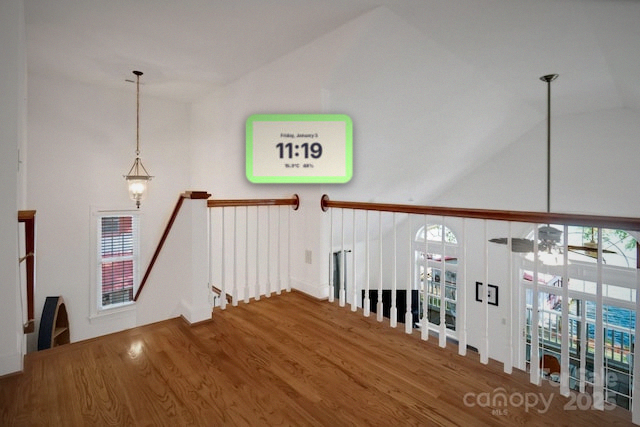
11:19
